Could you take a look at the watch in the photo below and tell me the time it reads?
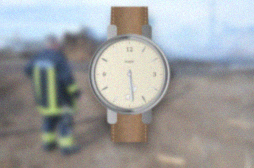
5:29
